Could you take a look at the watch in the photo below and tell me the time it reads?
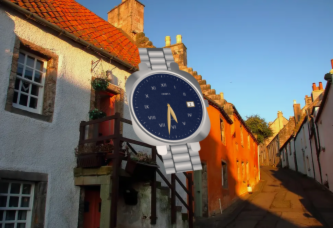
5:32
